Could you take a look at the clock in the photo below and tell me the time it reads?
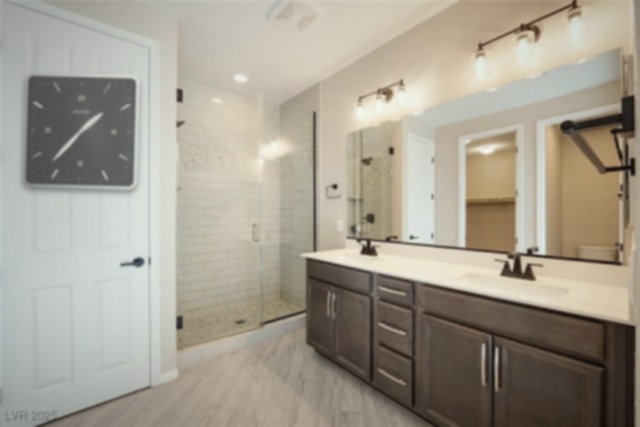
1:37
